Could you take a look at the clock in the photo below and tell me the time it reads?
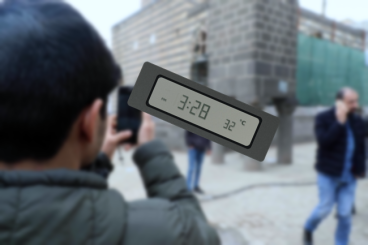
3:28
